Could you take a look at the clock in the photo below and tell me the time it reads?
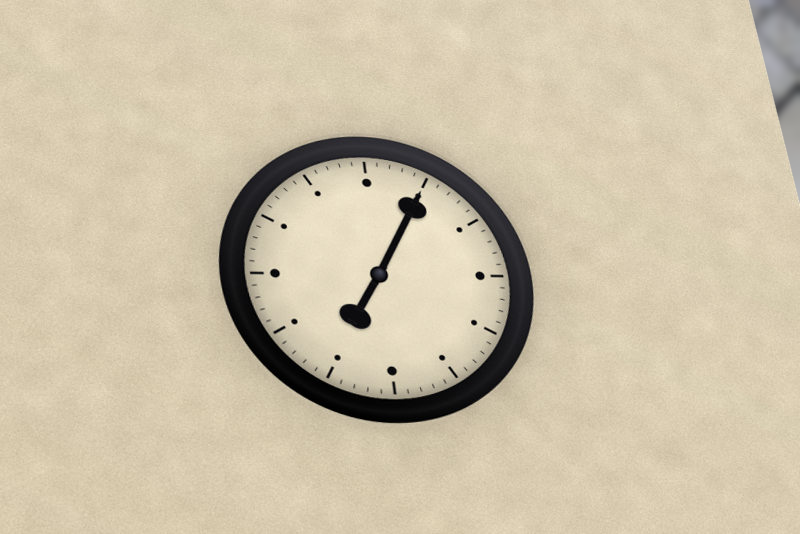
7:05
